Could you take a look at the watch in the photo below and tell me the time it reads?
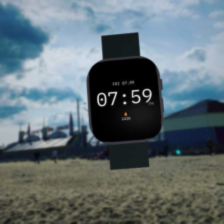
7:59
